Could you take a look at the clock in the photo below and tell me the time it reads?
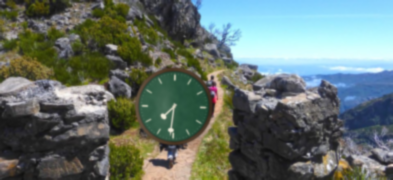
7:31
